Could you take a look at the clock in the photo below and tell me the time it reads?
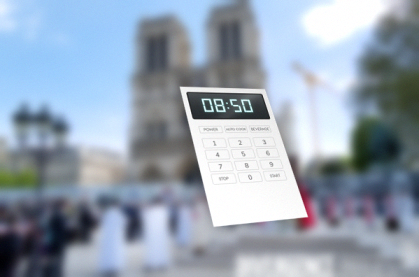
8:50
